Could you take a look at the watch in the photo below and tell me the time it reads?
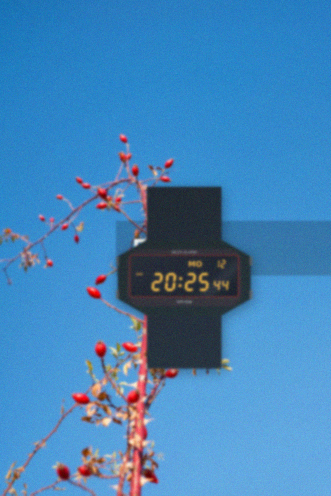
20:25:44
